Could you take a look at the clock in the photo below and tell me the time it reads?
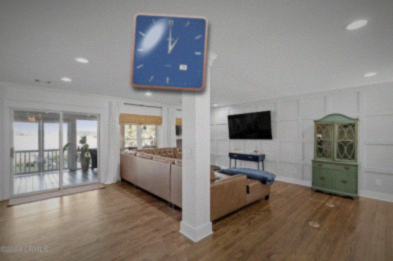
1:00
